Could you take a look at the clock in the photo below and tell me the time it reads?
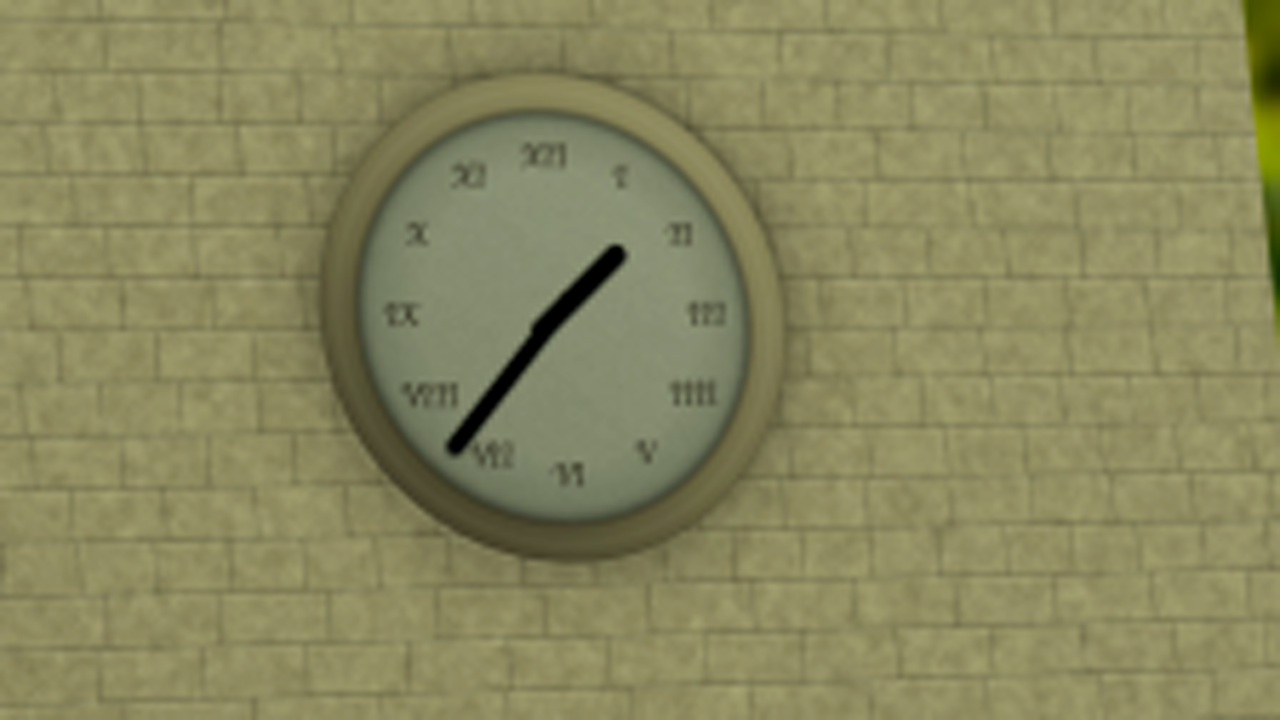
1:37
